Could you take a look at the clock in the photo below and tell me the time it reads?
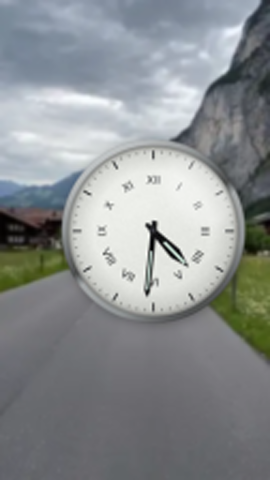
4:31
